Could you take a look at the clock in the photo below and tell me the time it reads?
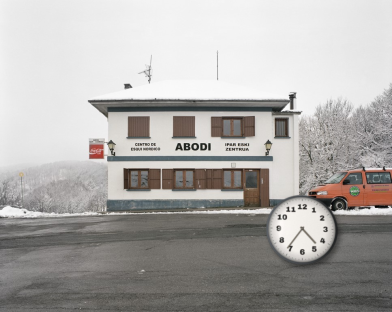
4:36
